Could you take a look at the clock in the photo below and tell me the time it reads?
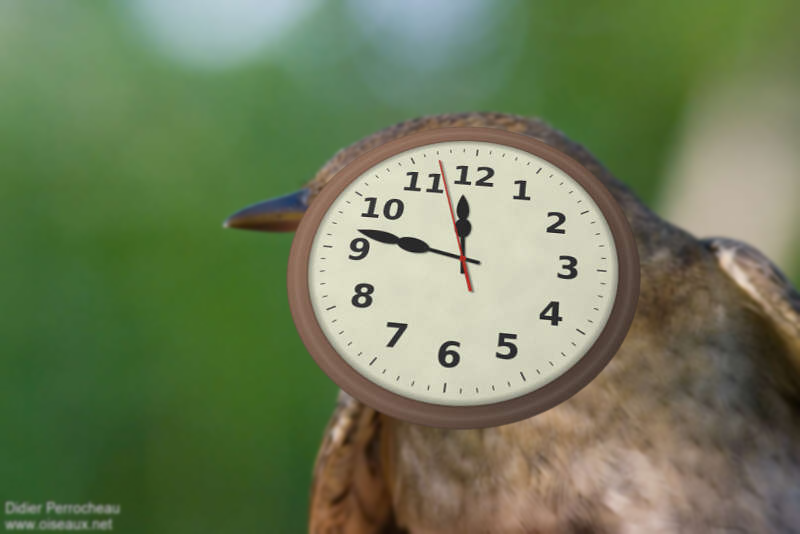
11:46:57
